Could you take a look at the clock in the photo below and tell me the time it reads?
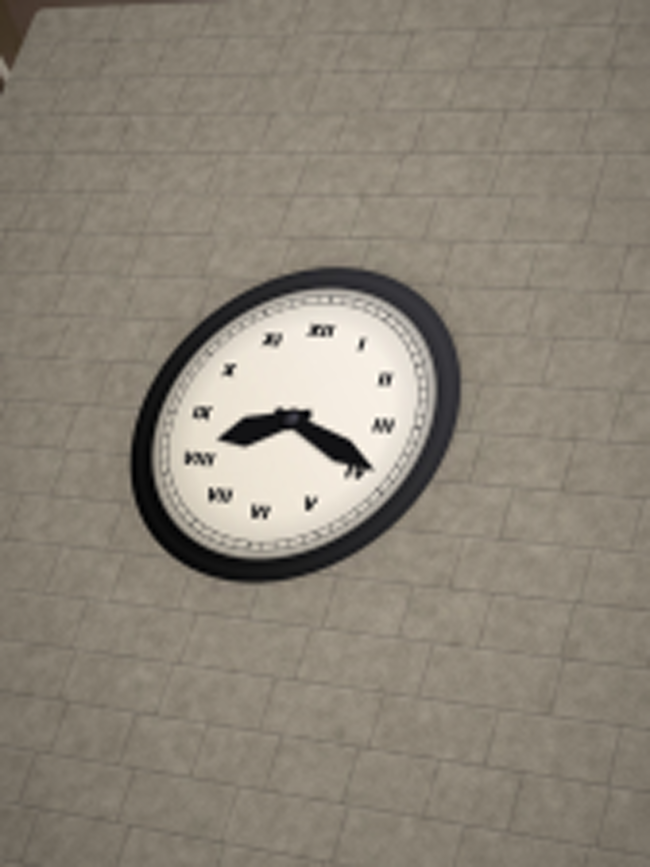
8:19
